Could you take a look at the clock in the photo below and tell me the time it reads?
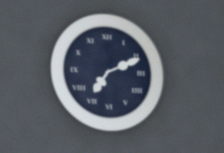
7:11
